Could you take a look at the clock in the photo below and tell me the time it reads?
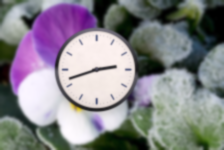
2:42
